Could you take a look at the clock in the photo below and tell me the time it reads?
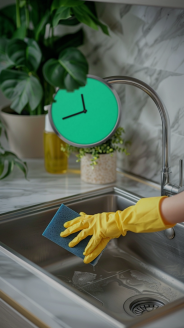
11:42
